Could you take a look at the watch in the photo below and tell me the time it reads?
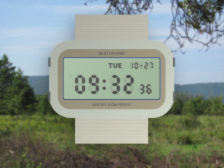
9:32:36
